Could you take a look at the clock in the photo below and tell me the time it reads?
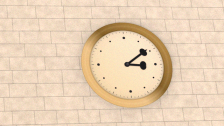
3:09
